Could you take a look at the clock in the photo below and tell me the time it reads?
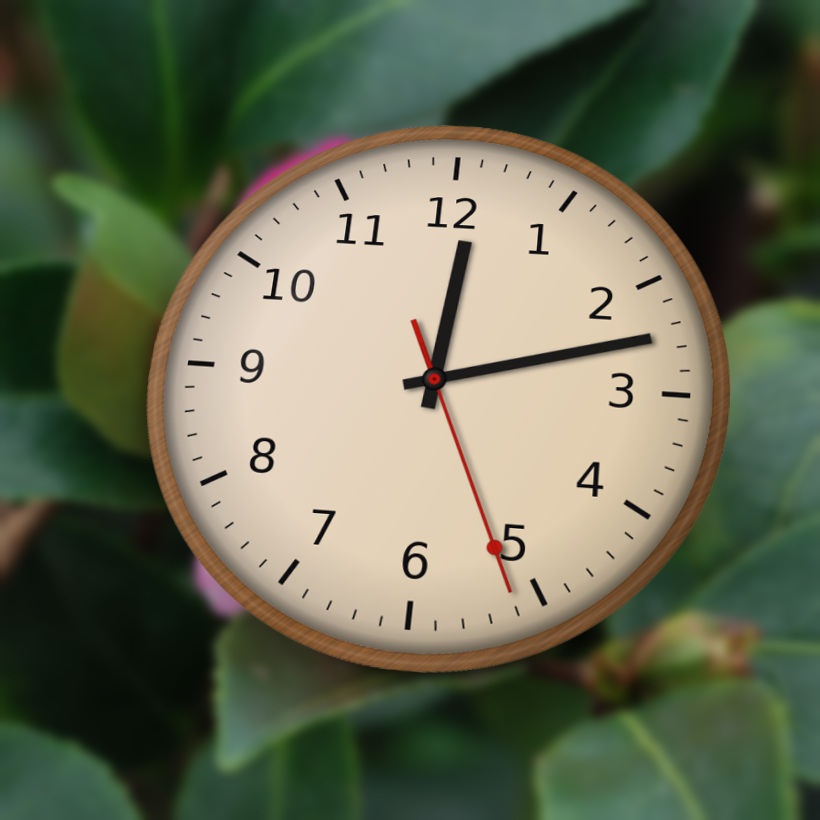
12:12:26
